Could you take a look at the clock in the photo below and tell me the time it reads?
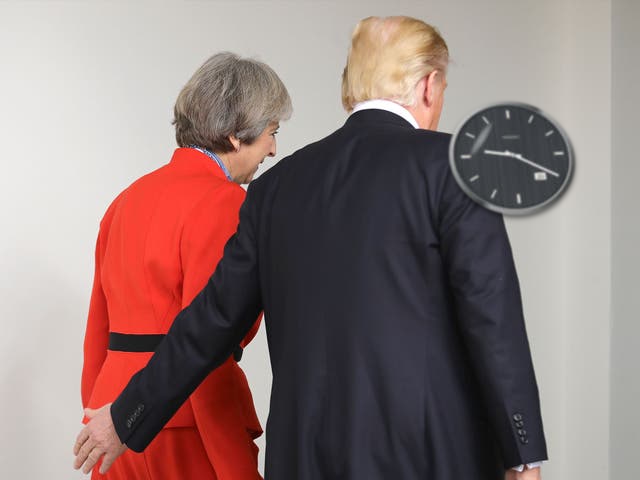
9:20
